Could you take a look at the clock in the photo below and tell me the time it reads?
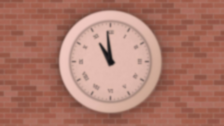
10:59
